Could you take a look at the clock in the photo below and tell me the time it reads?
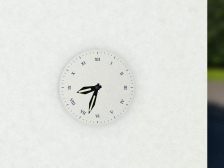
8:33
